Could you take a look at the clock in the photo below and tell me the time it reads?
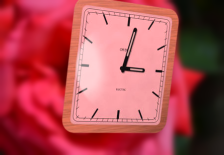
3:02
